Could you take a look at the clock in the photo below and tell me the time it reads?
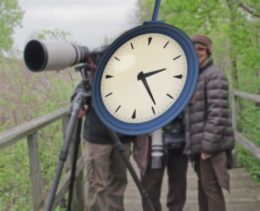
2:24
